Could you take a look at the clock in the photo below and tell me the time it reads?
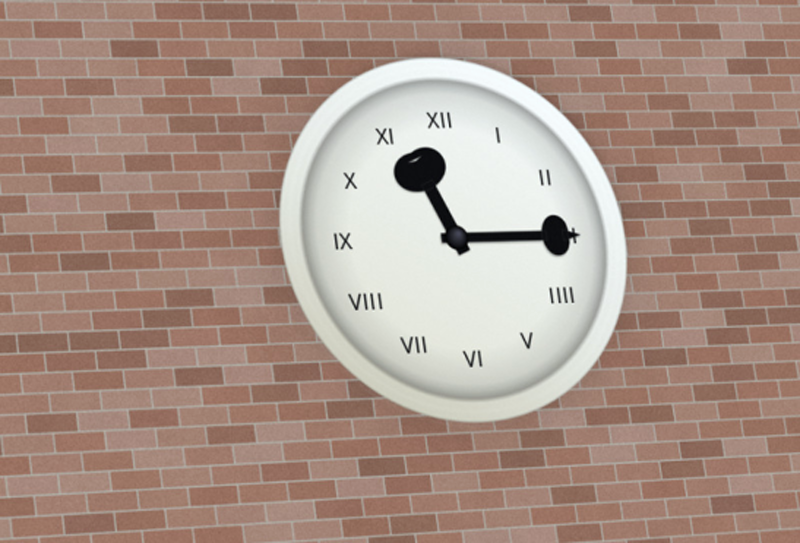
11:15
